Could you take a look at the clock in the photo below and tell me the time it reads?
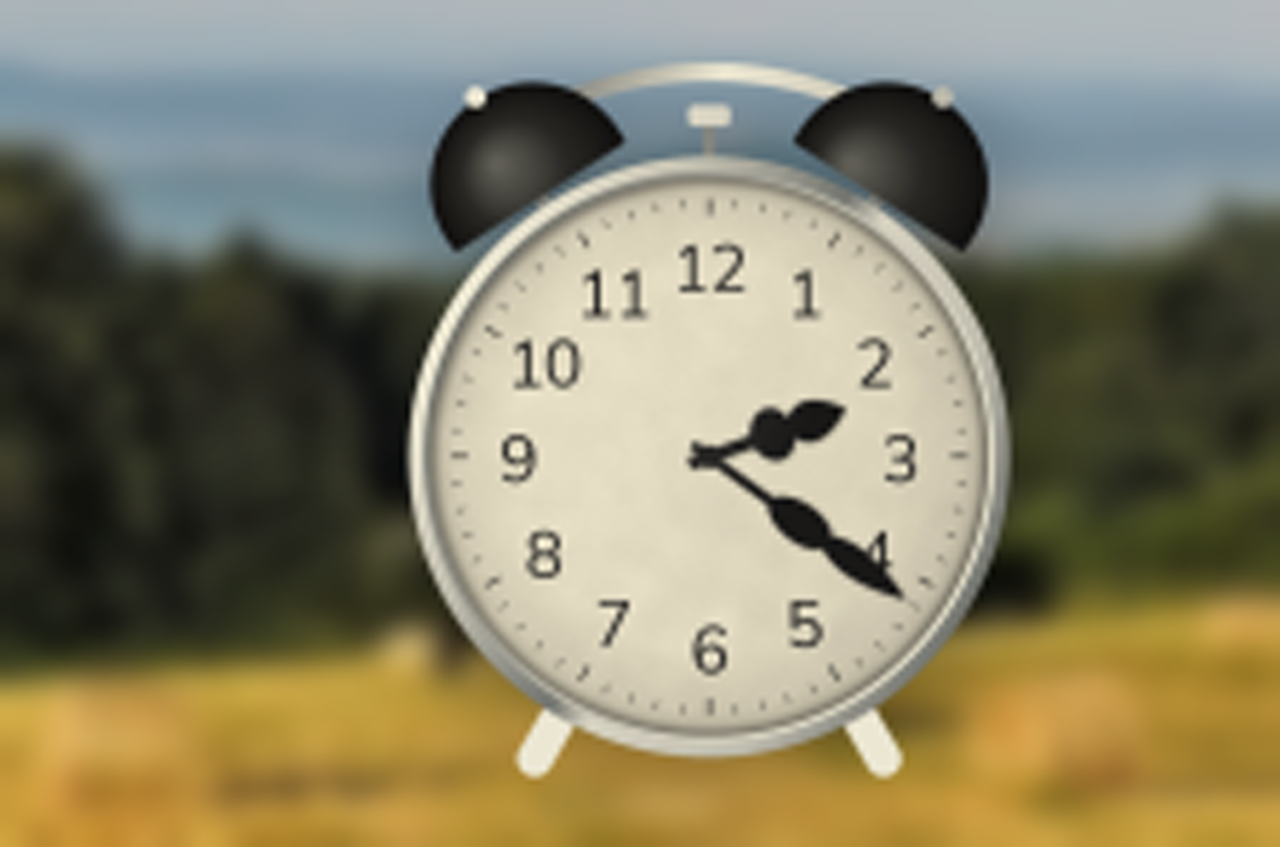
2:21
